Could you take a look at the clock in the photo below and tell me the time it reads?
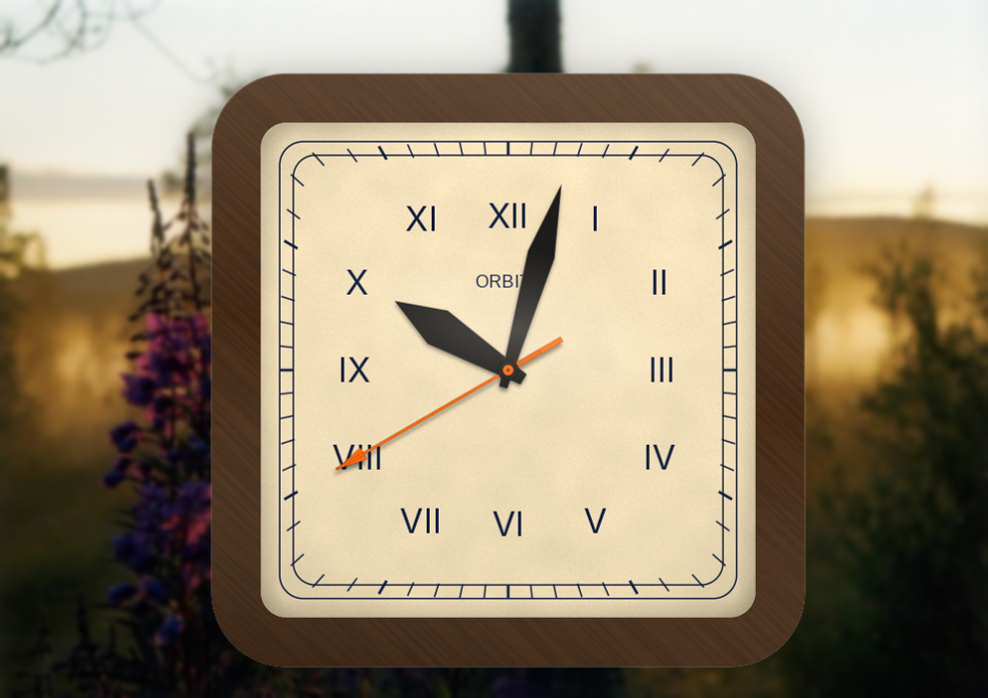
10:02:40
